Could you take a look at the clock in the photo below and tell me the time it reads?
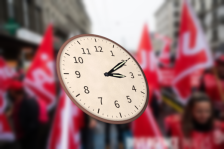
3:10
